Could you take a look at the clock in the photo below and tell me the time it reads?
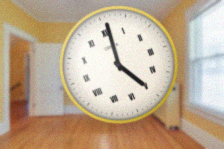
5:01
